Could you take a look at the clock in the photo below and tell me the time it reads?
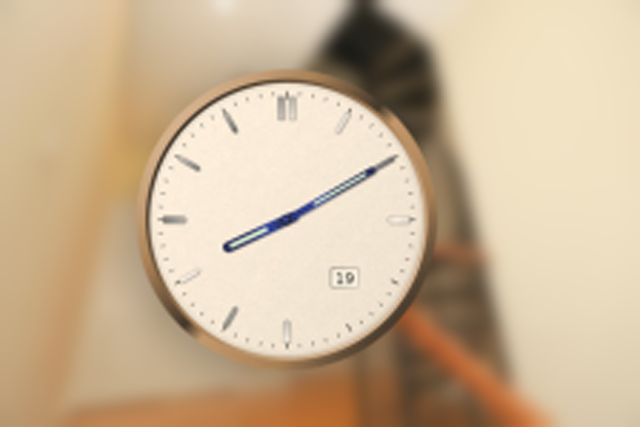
8:10
